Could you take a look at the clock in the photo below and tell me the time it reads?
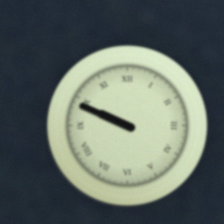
9:49
